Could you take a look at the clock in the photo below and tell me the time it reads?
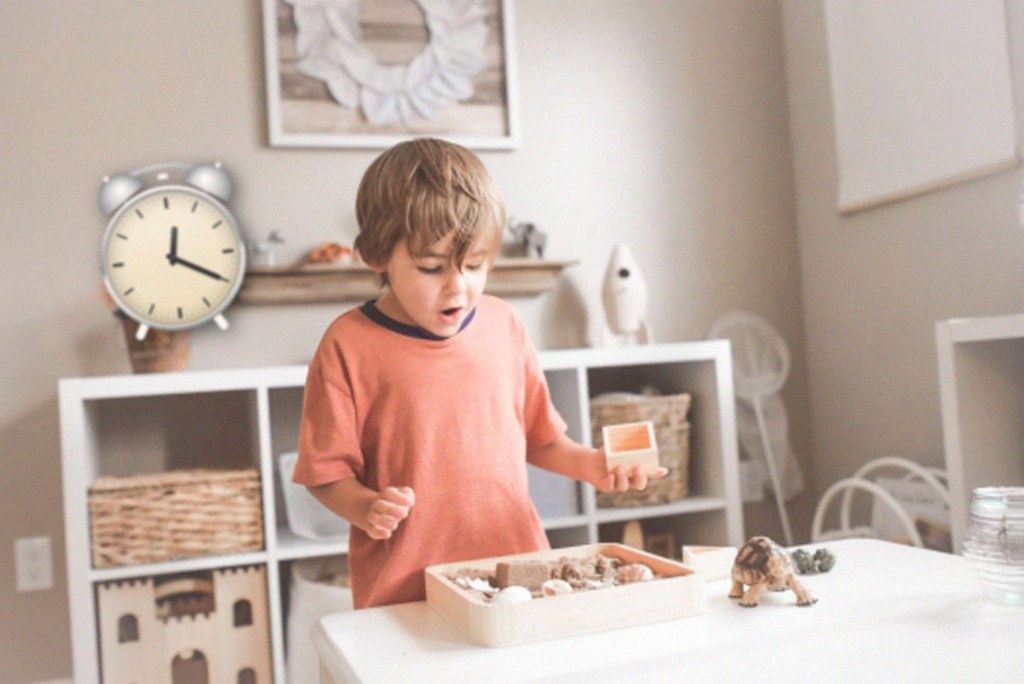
12:20
